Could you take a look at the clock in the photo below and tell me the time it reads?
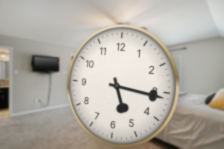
5:16
